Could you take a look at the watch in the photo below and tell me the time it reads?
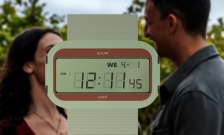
12:11:45
